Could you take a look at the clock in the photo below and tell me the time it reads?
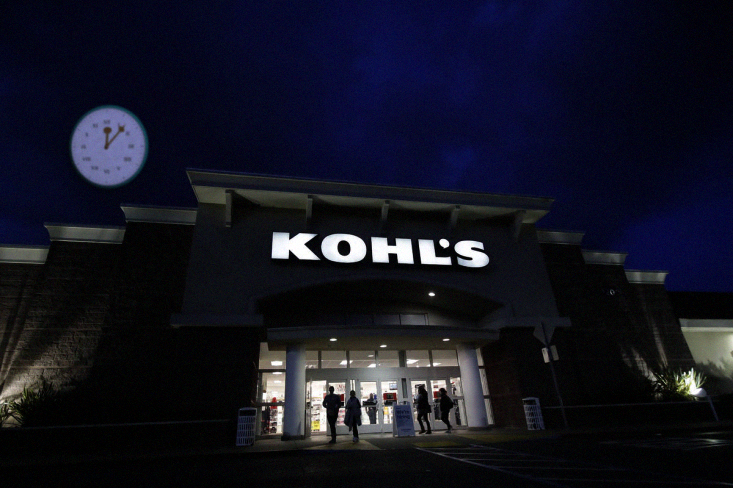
12:07
